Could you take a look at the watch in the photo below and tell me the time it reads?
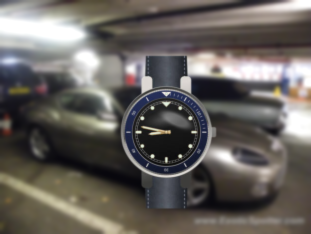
8:47
